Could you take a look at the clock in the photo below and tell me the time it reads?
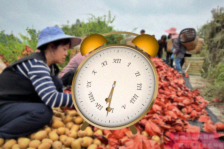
6:31
